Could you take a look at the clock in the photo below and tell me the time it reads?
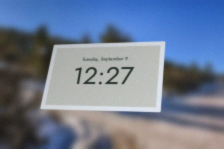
12:27
